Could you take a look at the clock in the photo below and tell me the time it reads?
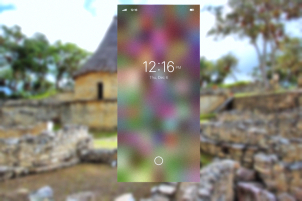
12:16
